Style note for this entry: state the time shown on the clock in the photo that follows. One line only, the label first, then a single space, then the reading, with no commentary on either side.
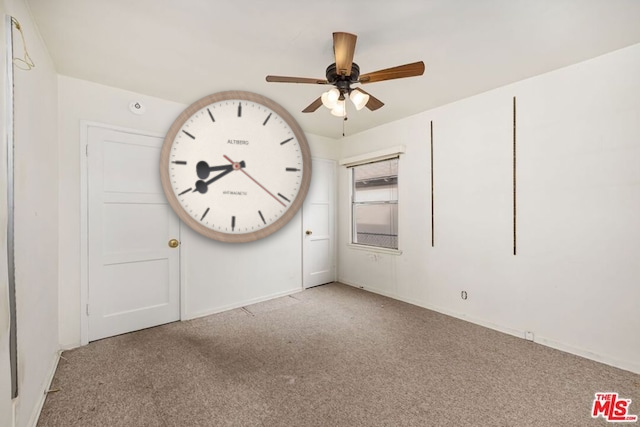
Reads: 8:39:21
